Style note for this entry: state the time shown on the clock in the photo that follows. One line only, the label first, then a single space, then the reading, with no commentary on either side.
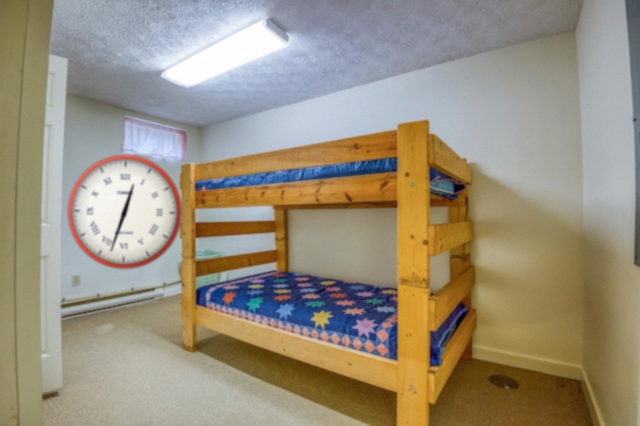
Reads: 12:33
